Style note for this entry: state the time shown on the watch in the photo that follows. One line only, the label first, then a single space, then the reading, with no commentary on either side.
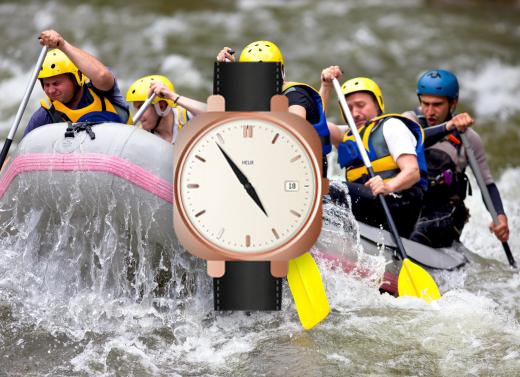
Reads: 4:54
